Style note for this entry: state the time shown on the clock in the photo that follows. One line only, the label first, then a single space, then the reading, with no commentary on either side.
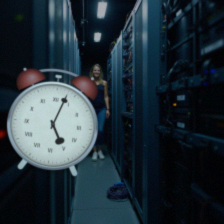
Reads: 5:03
